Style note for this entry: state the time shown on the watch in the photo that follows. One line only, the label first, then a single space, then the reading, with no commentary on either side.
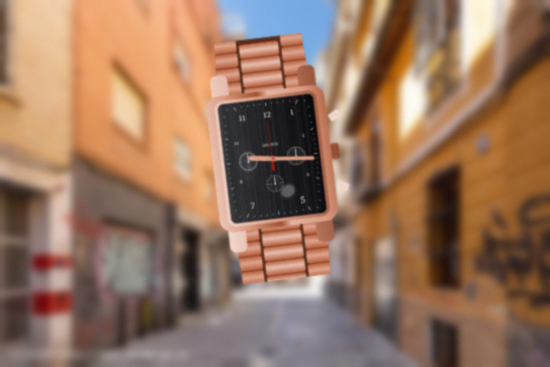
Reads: 9:16
